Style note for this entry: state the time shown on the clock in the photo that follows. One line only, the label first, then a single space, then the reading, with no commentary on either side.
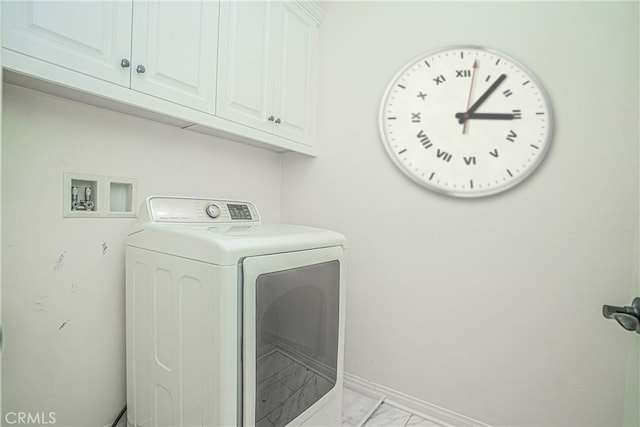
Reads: 3:07:02
